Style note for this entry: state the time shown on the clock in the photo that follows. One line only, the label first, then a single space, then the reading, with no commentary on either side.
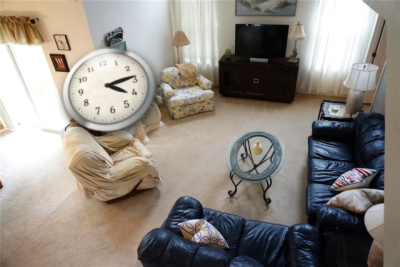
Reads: 4:14
